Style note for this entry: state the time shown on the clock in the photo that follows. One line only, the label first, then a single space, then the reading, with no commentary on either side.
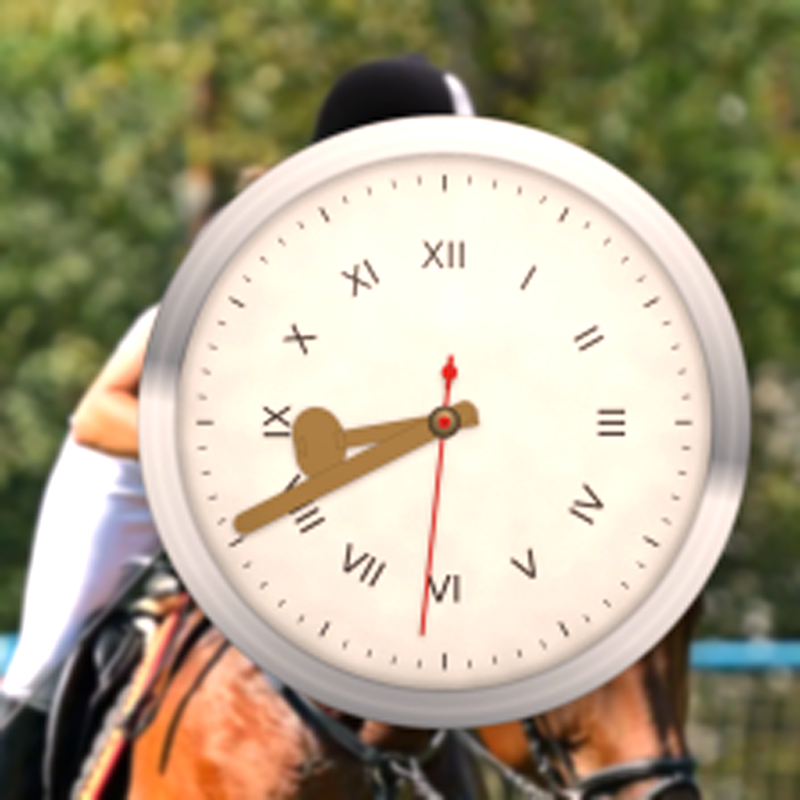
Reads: 8:40:31
